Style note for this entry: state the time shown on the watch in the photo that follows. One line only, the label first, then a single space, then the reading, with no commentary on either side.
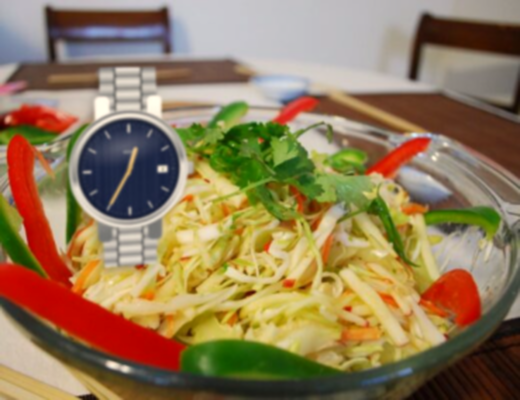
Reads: 12:35
